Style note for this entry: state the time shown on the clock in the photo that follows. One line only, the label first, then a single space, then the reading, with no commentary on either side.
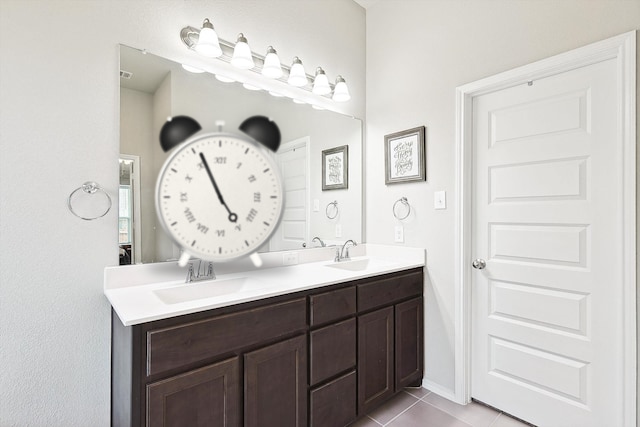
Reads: 4:56
